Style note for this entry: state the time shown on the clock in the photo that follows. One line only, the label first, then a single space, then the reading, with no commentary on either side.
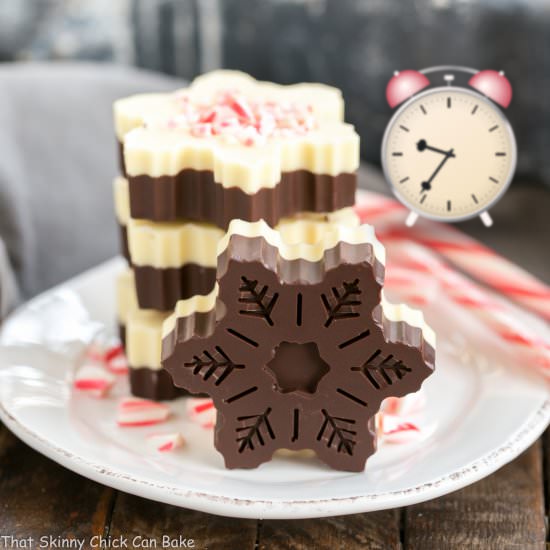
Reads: 9:36
